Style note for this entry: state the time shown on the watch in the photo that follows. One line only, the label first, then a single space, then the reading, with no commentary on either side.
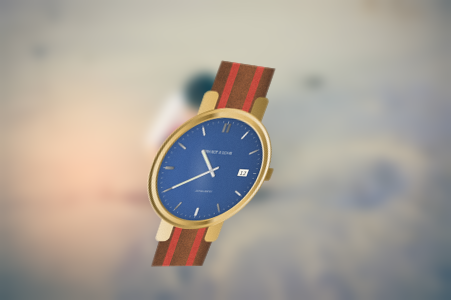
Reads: 10:40
